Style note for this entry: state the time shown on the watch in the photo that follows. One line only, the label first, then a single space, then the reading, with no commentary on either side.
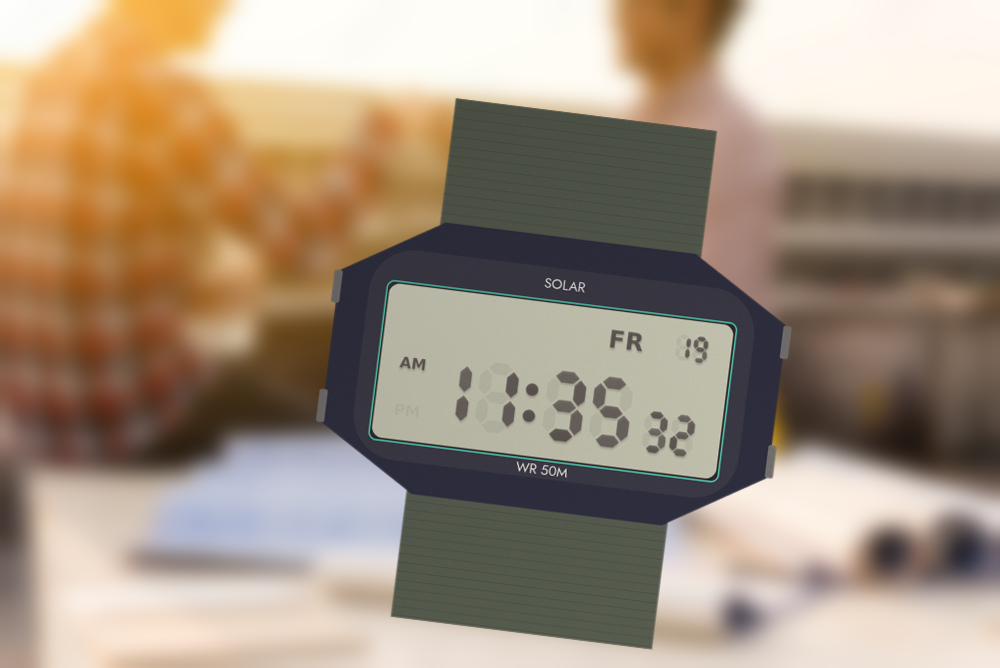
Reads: 11:35:32
